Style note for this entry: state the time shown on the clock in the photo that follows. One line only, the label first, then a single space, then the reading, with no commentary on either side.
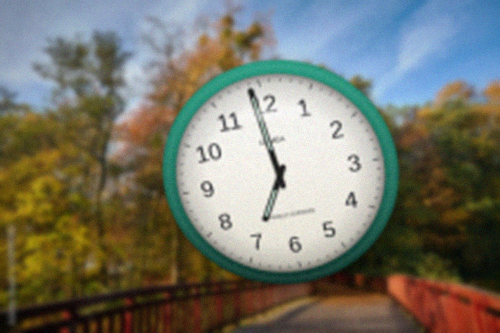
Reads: 6:59
